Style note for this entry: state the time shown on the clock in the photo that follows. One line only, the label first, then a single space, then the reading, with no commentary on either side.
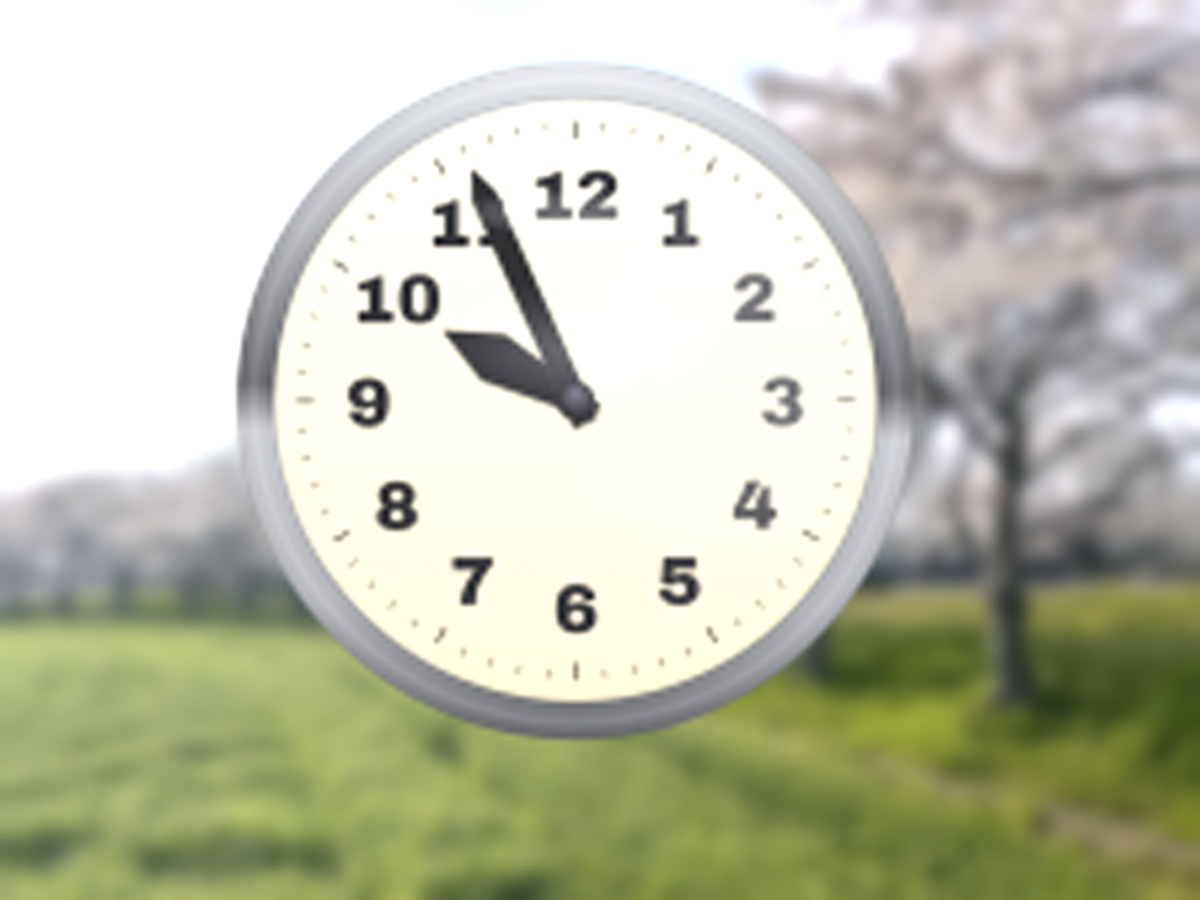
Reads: 9:56
